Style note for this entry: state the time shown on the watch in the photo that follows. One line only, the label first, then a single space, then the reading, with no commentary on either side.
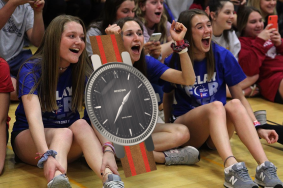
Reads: 1:37
